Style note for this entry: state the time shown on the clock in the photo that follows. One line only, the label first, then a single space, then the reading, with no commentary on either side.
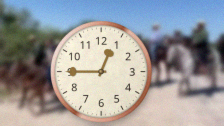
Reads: 12:45
